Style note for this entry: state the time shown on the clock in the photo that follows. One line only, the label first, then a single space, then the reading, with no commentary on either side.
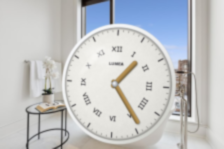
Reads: 1:24
